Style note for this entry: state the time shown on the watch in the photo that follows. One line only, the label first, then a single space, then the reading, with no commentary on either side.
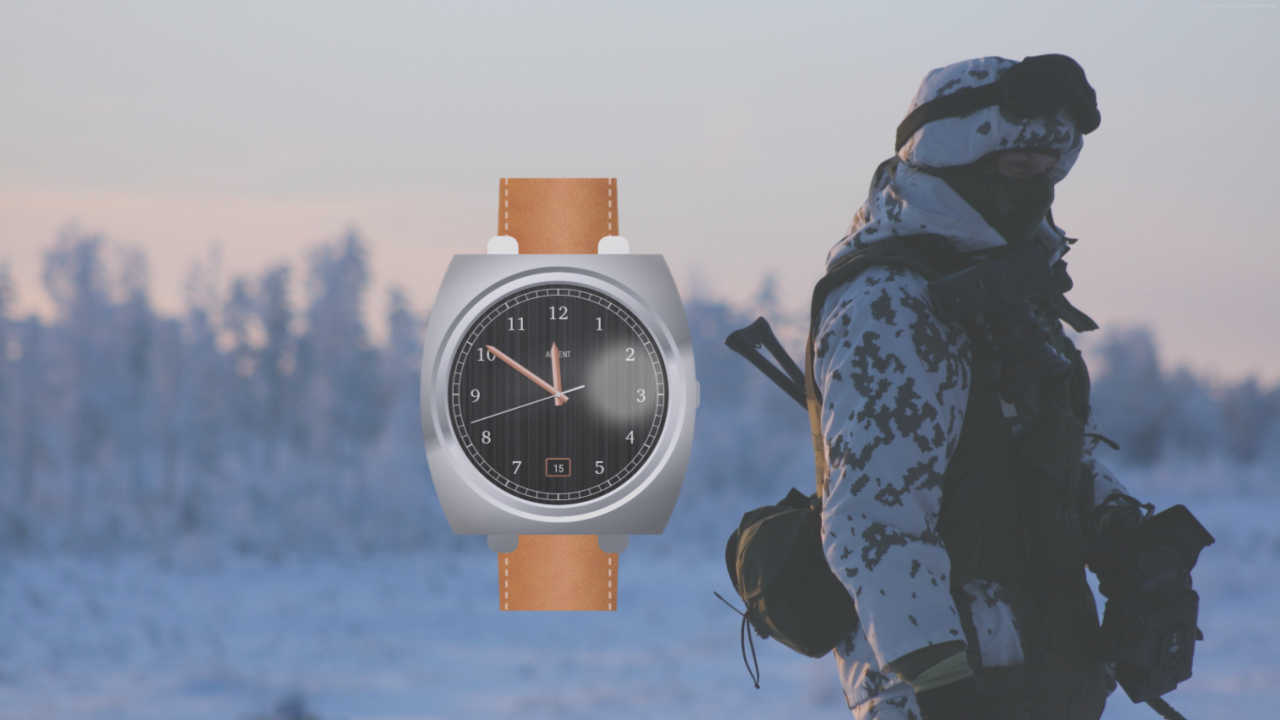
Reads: 11:50:42
